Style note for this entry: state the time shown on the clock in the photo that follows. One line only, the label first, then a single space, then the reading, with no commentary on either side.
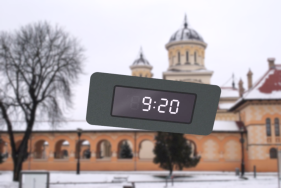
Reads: 9:20
